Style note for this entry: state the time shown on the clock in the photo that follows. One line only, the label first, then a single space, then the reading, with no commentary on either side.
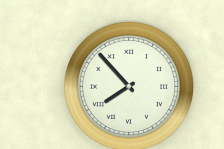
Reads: 7:53
